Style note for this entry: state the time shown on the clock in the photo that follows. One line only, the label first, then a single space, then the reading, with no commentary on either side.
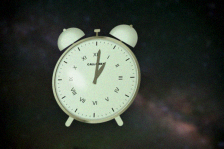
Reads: 1:01
